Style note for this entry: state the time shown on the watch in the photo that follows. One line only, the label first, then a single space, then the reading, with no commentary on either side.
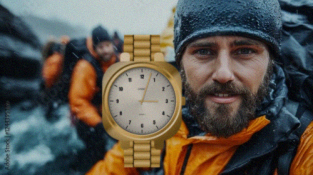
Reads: 3:03
